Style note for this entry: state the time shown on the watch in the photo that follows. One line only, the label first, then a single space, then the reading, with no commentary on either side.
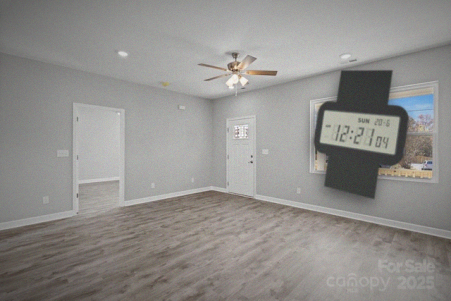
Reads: 12:21:04
